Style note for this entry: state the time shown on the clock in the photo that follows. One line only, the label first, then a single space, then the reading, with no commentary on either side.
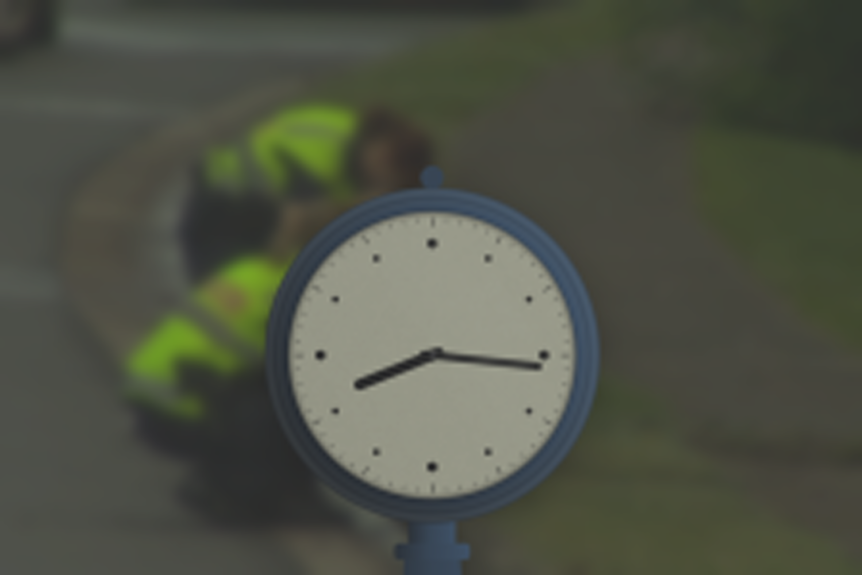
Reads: 8:16
